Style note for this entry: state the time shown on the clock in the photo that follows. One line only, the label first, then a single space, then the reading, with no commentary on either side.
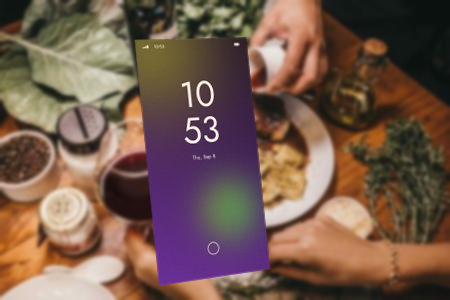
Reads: 10:53
